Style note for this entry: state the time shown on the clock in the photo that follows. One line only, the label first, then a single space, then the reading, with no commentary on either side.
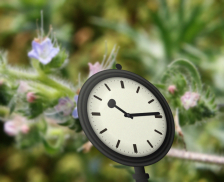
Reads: 10:14
